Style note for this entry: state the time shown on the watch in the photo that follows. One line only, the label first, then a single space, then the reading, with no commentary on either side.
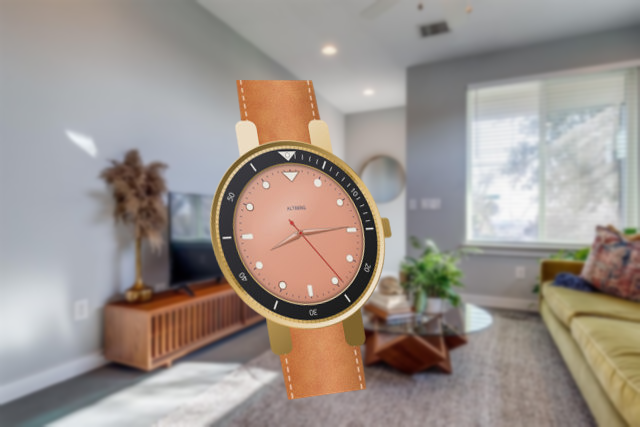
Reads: 8:14:24
